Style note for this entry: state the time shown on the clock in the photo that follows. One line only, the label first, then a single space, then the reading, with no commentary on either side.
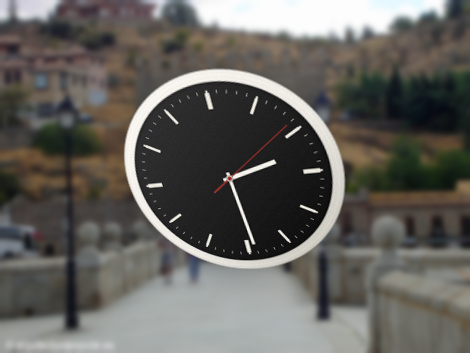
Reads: 2:29:09
